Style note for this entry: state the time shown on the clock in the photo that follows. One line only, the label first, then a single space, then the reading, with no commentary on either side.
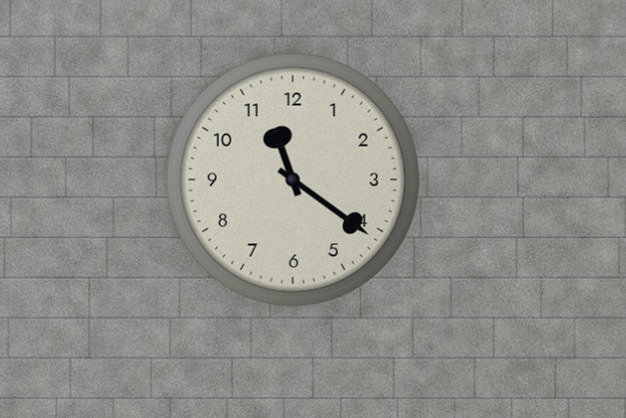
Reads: 11:21
